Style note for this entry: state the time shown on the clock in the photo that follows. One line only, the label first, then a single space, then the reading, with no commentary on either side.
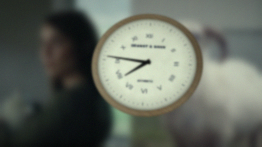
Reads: 7:46
